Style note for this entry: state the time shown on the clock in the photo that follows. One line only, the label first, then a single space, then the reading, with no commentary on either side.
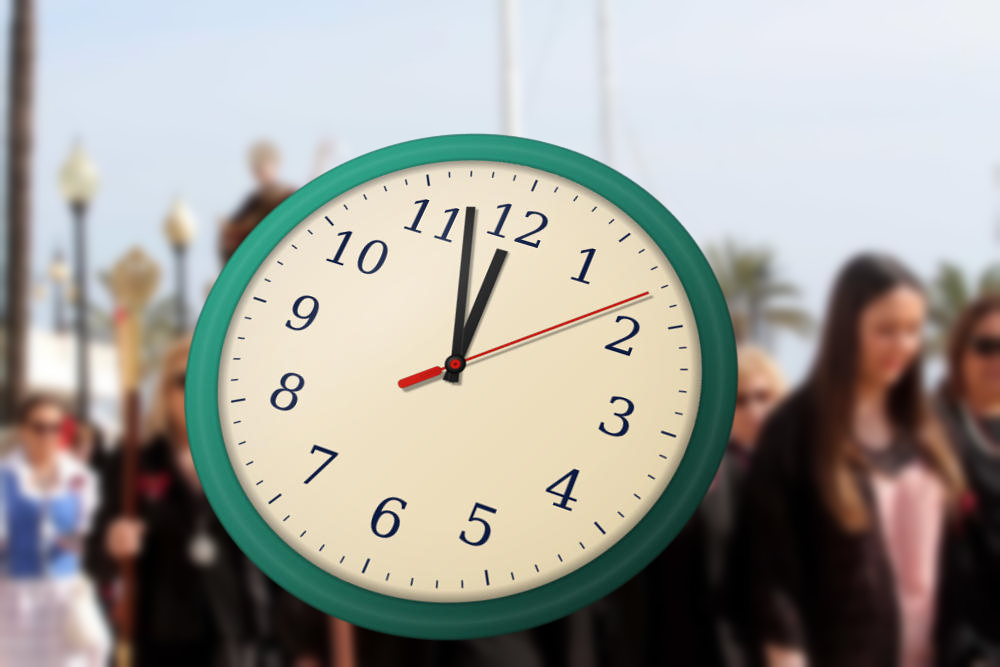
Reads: 11:57:08
